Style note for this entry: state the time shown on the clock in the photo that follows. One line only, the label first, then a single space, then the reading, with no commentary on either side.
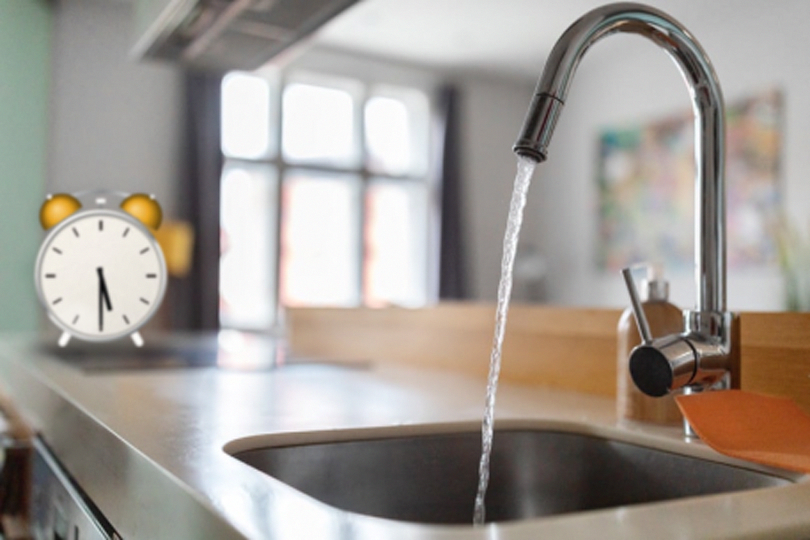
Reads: 5:30
